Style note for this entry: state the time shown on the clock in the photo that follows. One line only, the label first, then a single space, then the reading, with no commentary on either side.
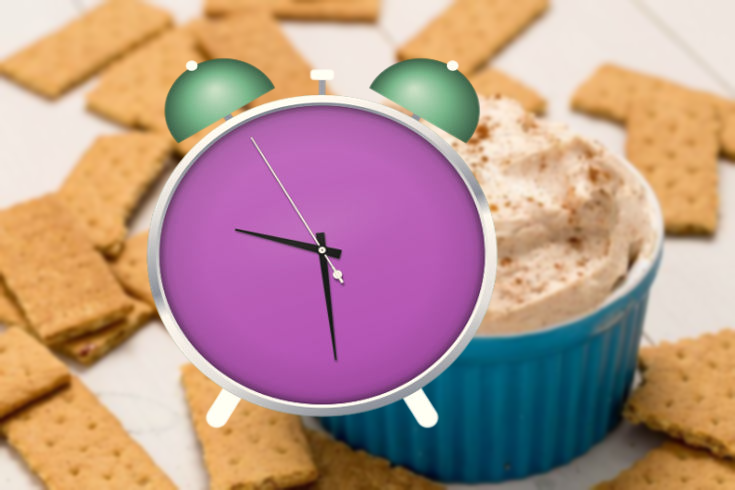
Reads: 9:28:55
